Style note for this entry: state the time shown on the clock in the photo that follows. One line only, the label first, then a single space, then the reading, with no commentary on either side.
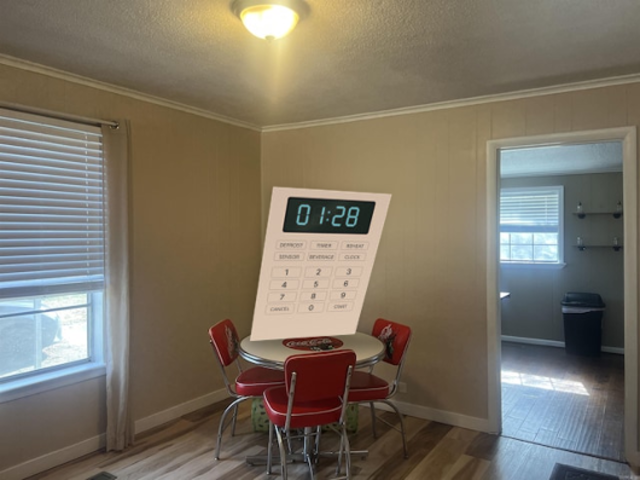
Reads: 1:28
